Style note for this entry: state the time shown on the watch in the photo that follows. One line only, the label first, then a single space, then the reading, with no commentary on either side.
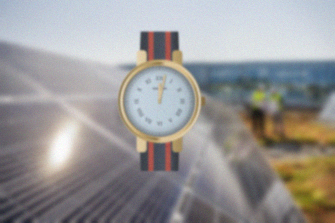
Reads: 12:02
